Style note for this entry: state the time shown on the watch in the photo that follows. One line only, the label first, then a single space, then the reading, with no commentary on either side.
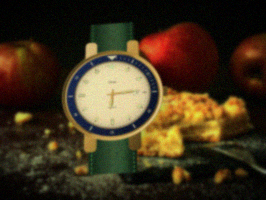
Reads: 6:14
